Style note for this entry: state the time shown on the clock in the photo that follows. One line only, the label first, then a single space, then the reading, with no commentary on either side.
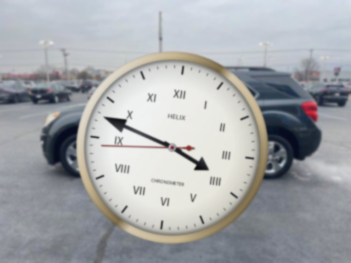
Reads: 3:47:44
